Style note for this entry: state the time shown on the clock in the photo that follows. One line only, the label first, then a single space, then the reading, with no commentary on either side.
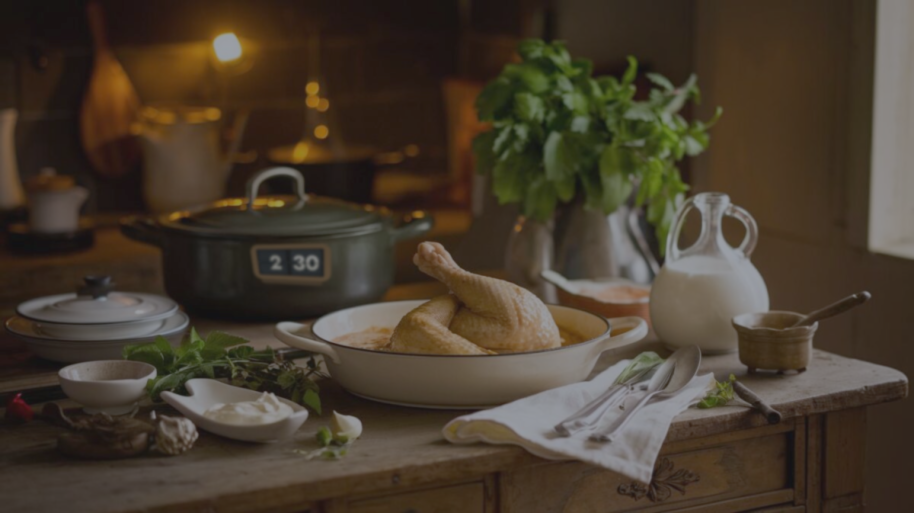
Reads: 2:30
